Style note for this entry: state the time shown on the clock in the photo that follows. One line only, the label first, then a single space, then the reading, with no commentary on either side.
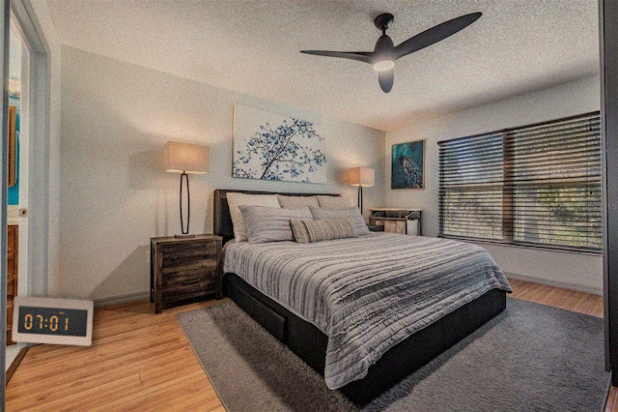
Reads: 7:01
